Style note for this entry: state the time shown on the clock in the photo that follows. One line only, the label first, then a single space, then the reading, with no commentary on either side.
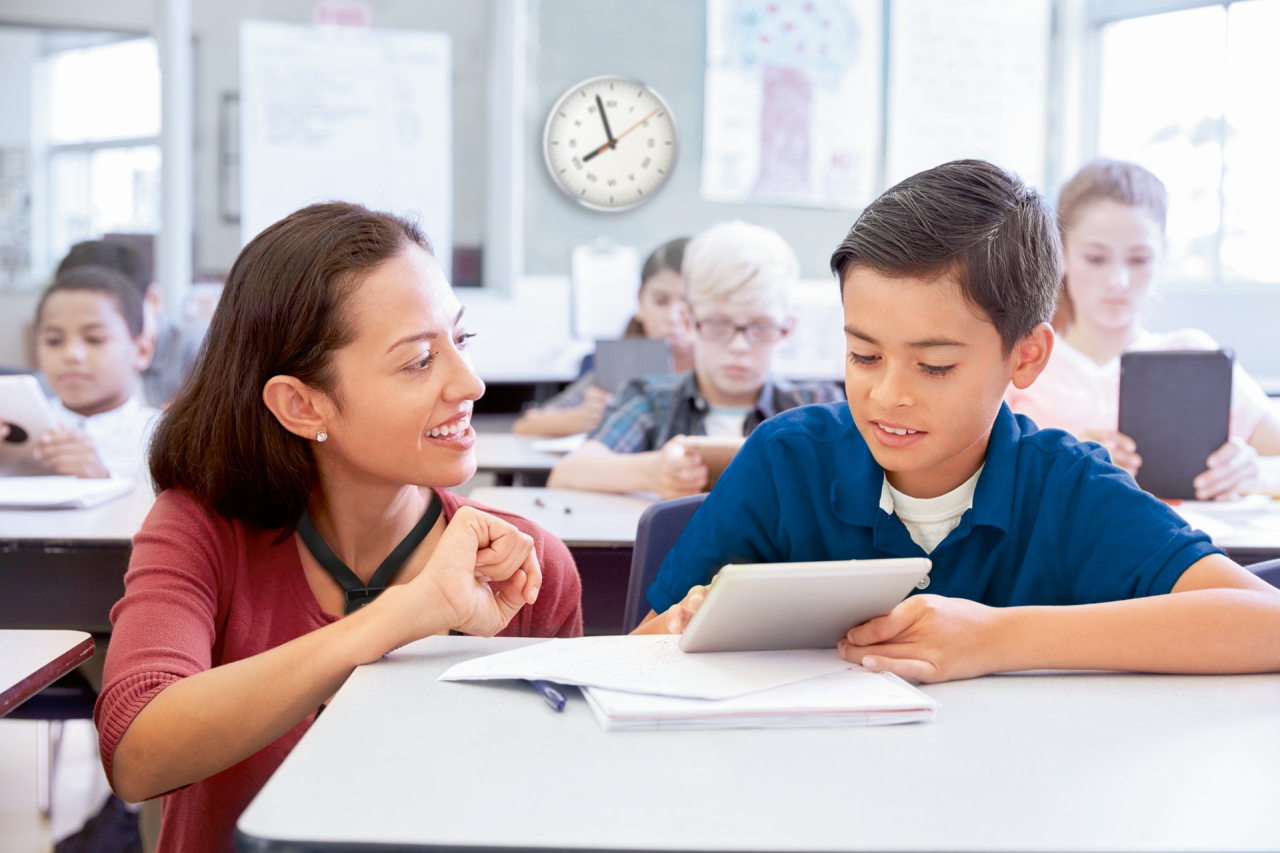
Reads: 7:57:09
